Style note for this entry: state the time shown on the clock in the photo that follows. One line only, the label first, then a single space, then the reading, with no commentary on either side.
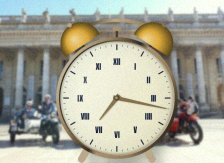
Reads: 7:17
